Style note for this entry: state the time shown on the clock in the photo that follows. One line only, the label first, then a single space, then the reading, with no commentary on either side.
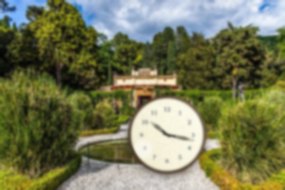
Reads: 10:17
